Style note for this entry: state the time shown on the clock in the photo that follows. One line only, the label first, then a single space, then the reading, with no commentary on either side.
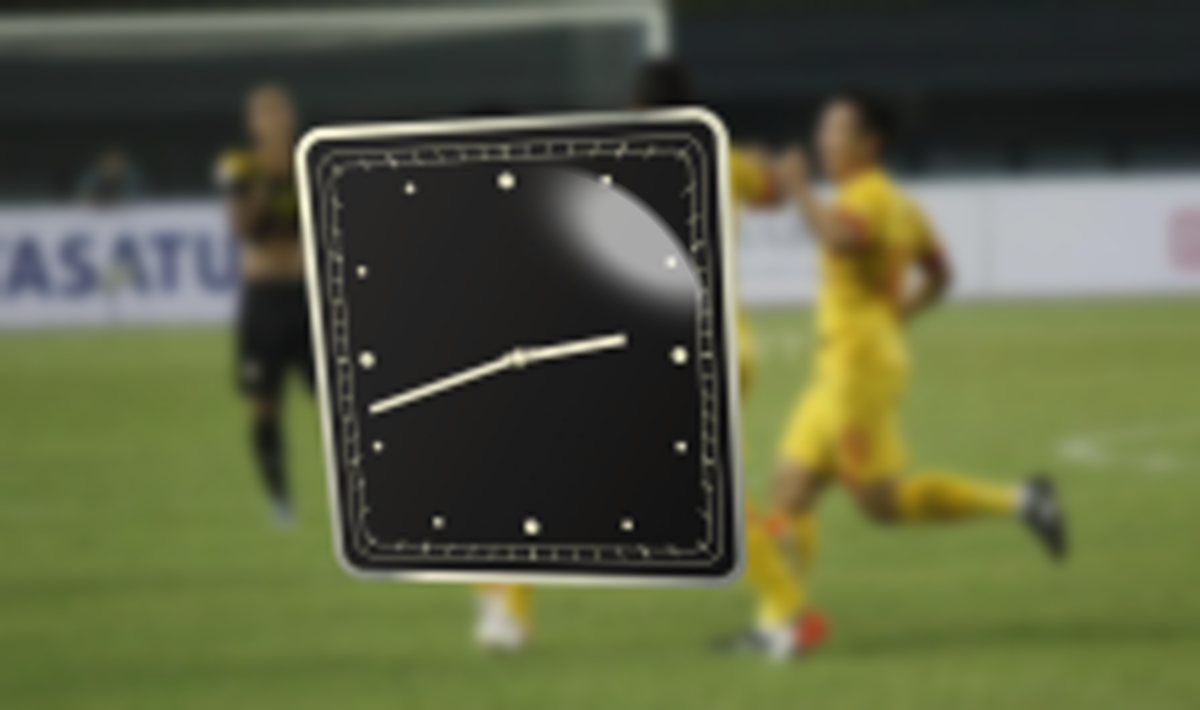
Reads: 2:42
